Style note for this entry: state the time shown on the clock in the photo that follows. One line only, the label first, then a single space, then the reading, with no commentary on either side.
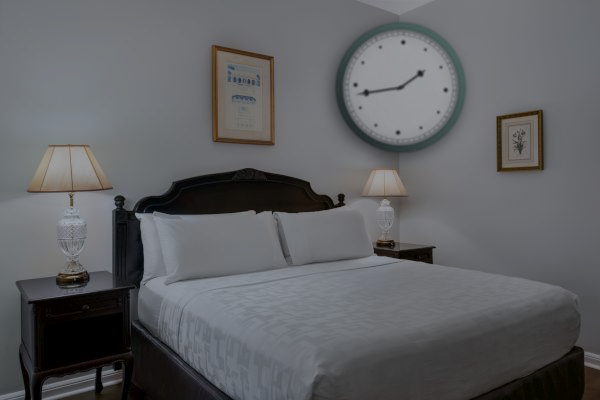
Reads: 1:43
